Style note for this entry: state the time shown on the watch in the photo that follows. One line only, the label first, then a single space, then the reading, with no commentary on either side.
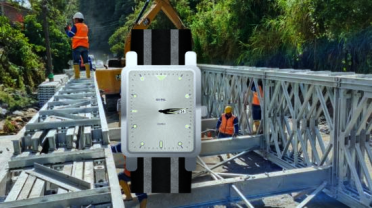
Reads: 3:14
